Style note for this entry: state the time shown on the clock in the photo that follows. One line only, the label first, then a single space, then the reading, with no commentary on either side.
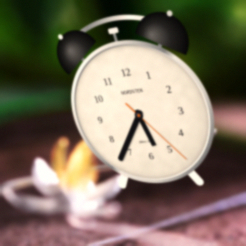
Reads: 5:36:24
